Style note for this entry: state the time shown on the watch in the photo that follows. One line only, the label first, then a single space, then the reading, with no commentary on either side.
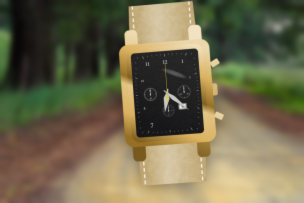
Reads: 6:22
